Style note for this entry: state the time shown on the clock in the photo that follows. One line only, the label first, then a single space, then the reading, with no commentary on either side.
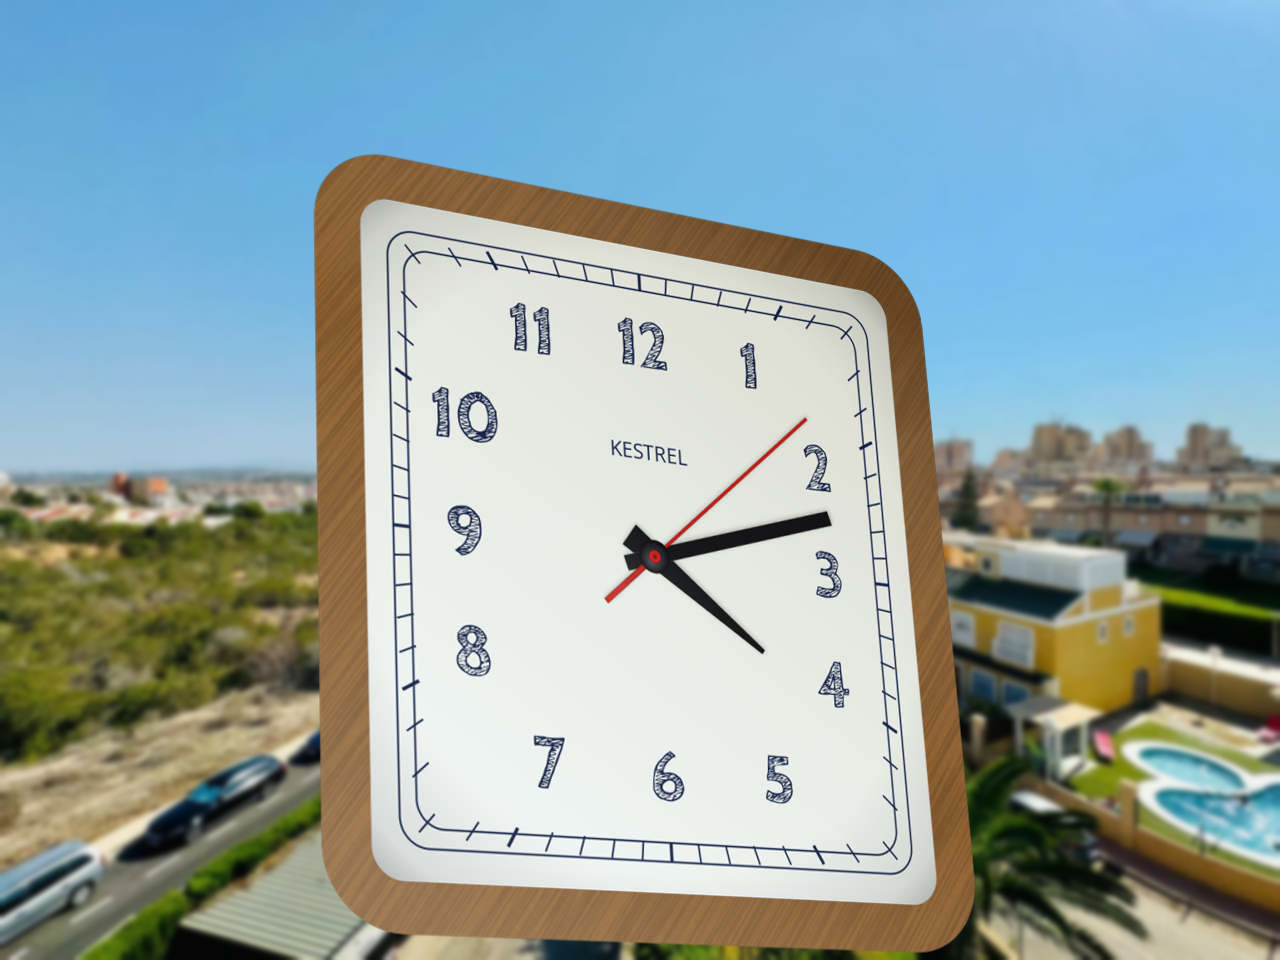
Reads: 4:12:08
